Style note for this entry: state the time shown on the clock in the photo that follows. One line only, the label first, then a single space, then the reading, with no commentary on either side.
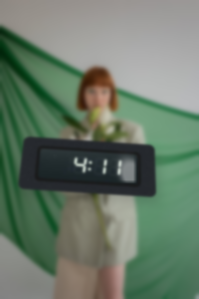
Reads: 4:11
